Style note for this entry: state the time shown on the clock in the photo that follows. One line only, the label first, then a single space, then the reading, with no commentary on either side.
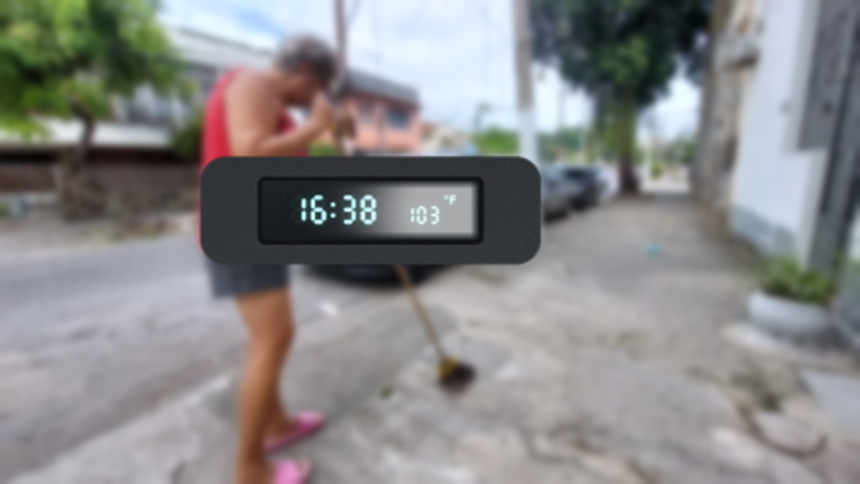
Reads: 16:38
